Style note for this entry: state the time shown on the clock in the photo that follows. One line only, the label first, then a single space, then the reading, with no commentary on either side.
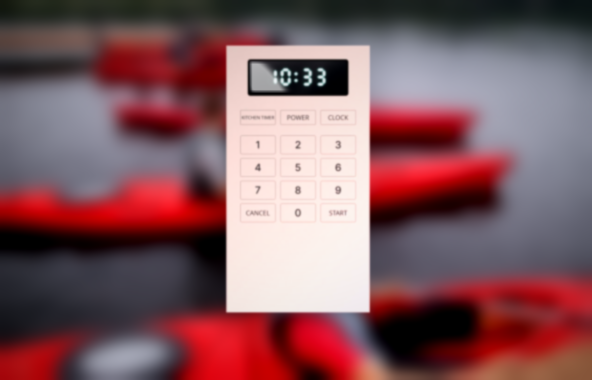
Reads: 10:33
